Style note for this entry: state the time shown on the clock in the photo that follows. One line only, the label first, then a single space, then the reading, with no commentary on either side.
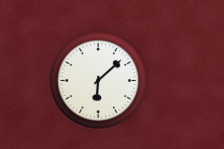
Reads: 6:08
